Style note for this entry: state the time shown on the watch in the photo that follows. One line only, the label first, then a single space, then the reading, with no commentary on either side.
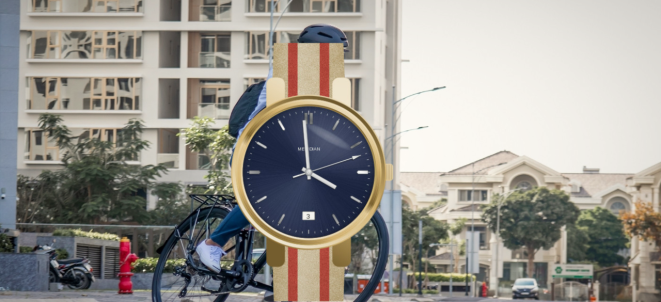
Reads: 3:59:12
